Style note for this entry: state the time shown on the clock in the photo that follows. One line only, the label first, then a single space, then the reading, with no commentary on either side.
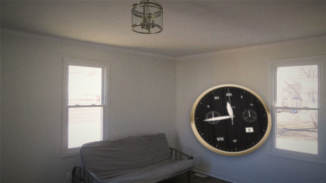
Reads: 11:44
